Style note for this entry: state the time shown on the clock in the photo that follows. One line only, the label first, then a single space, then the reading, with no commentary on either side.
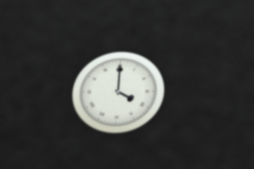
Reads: 4:00
